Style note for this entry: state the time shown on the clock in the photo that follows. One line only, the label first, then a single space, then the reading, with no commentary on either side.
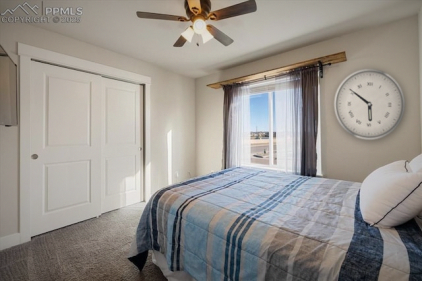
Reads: 5:51
